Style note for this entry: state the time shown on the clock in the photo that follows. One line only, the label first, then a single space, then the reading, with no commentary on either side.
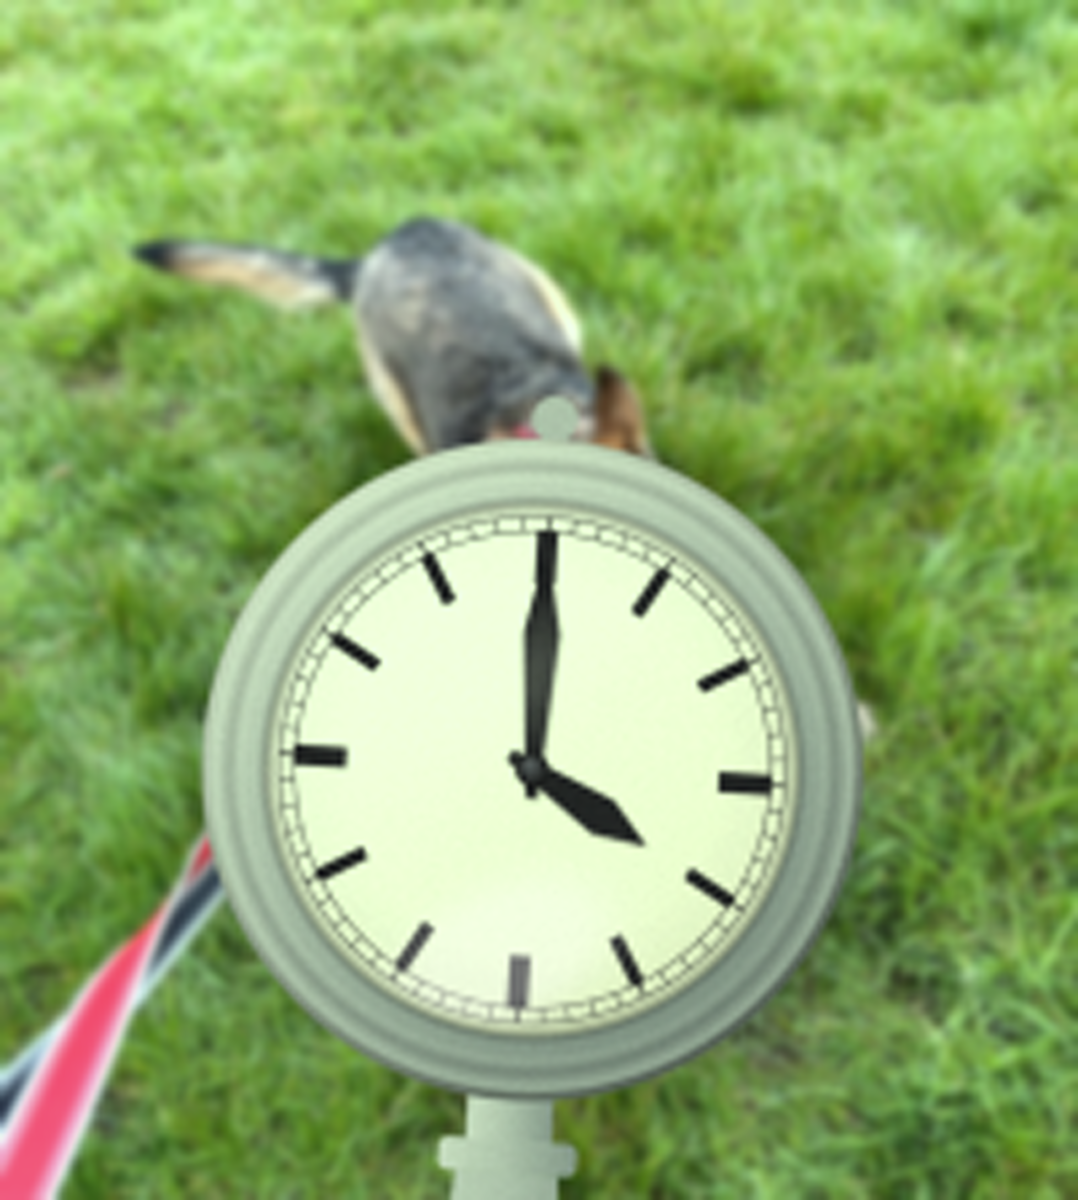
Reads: 4:00
